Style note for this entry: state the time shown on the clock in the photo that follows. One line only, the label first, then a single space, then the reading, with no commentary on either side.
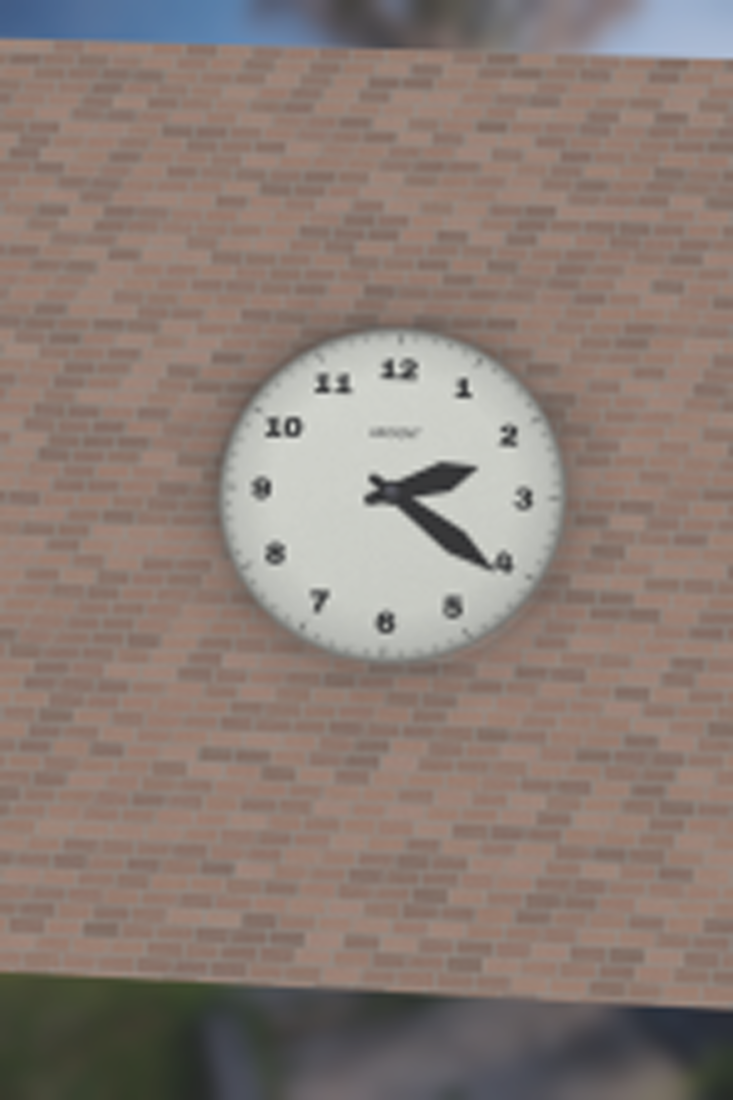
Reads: 2:21
